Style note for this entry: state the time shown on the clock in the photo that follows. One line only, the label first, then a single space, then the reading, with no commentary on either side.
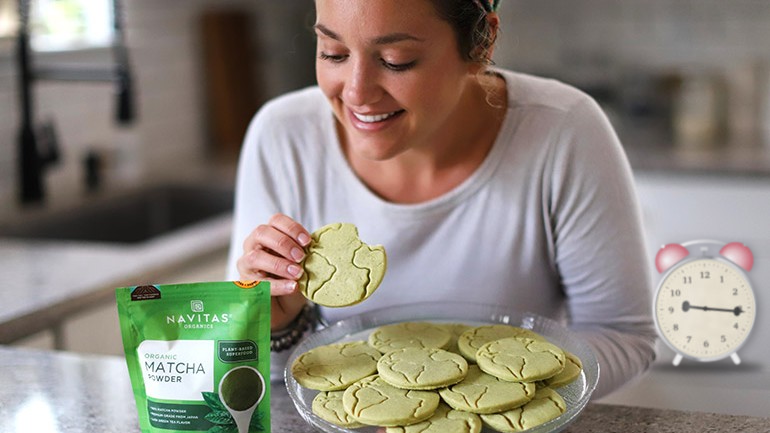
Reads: 9:16
